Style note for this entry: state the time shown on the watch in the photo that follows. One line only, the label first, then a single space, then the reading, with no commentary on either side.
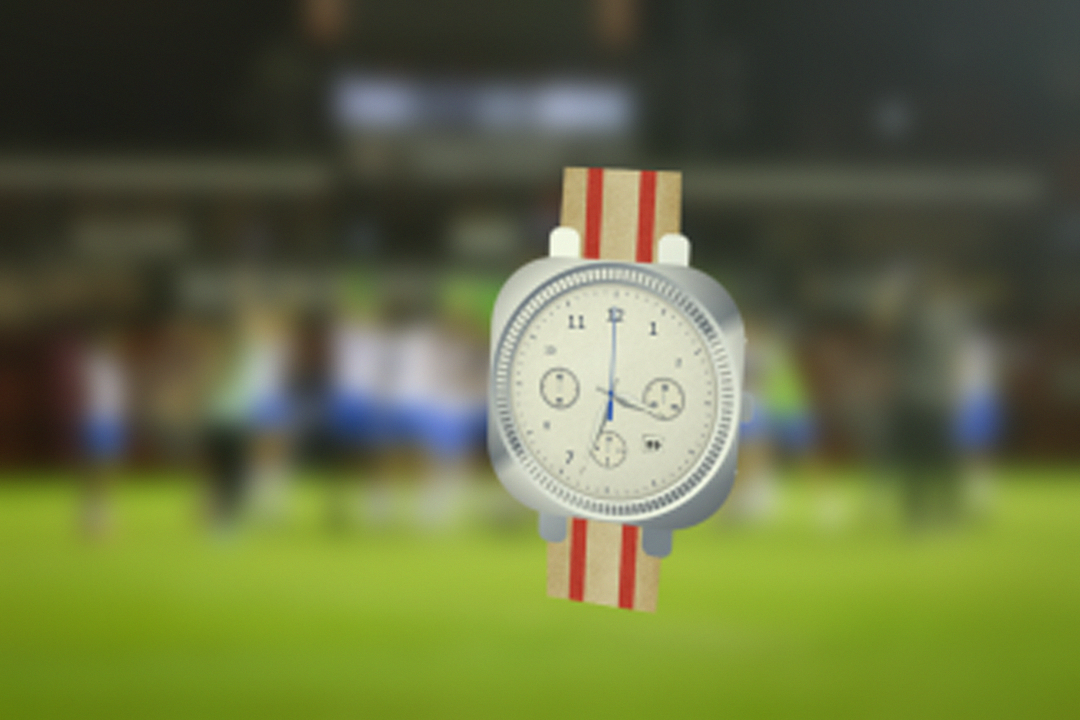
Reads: 3:33
